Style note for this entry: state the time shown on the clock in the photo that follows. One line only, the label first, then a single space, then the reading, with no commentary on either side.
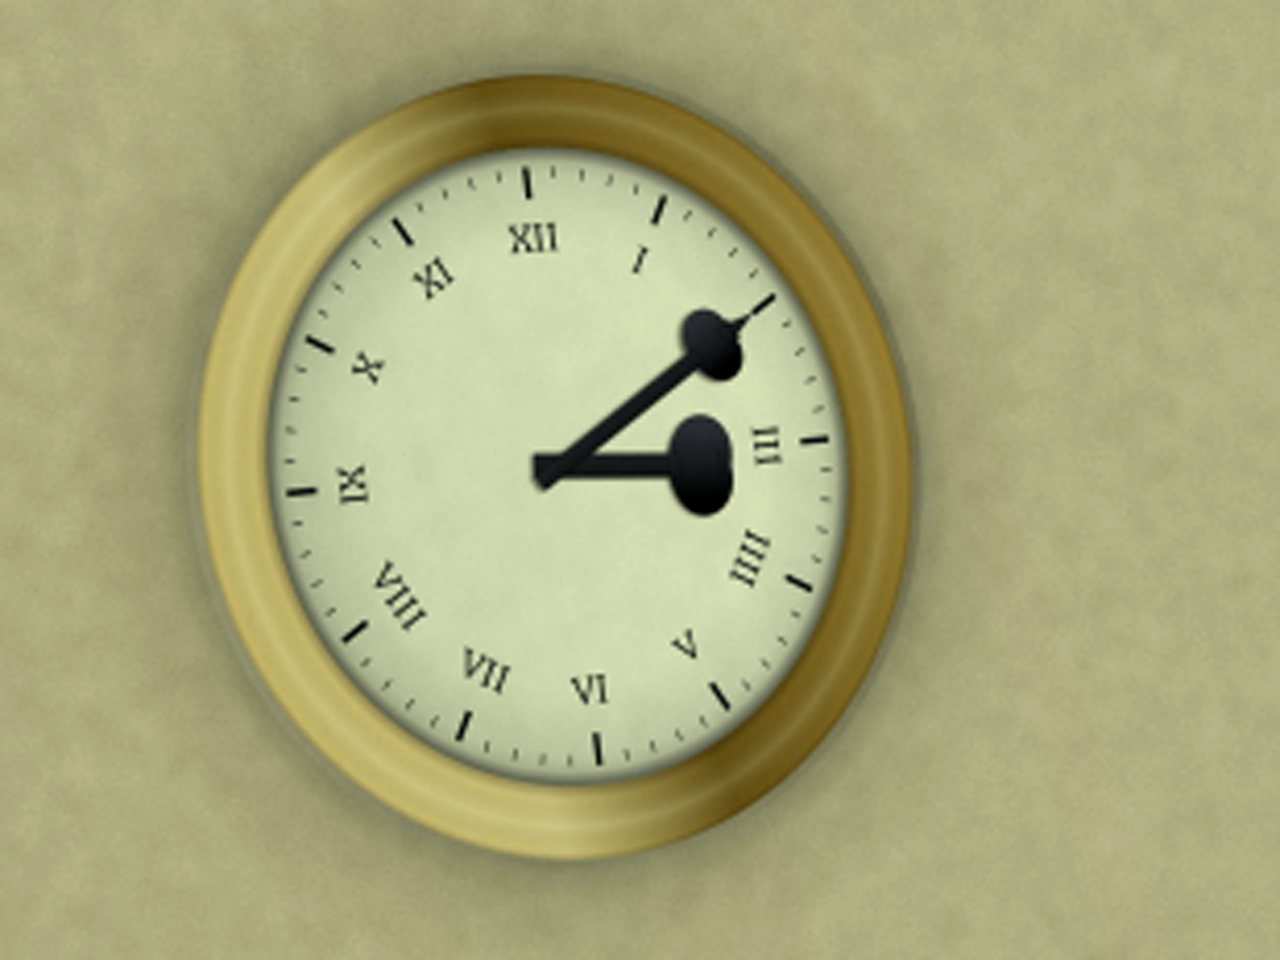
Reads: 3:10
